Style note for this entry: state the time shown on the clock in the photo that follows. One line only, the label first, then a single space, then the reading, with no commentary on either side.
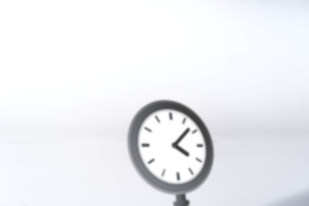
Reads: 4:08
